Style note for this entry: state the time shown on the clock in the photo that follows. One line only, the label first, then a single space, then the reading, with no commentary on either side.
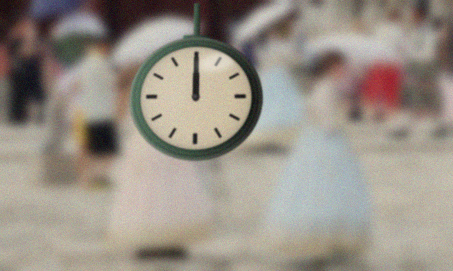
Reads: 12:00
